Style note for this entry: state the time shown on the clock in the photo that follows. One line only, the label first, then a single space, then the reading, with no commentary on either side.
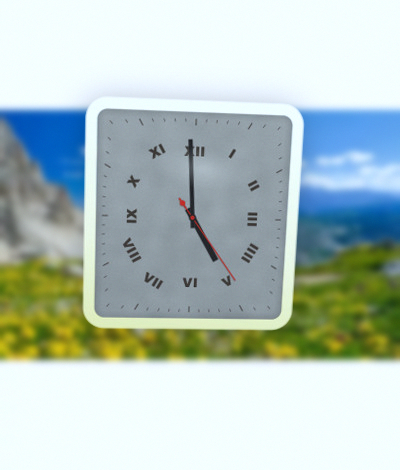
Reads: 4:59:24
